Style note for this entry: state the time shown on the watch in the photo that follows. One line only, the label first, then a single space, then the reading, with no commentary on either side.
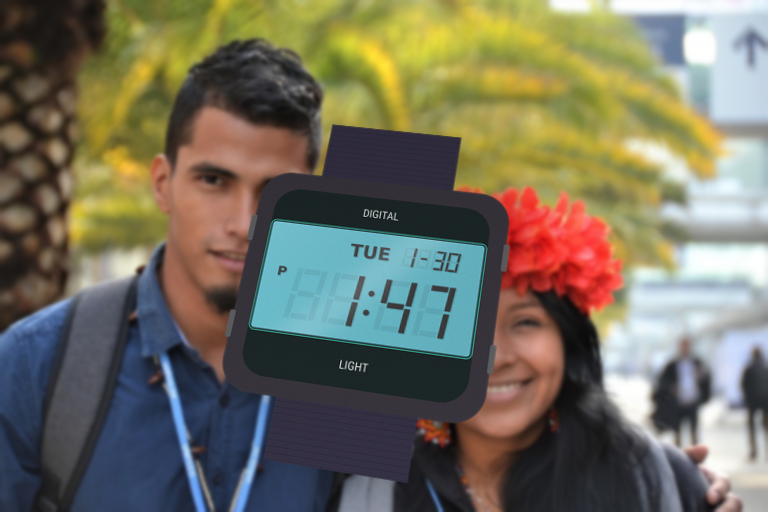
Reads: 1:47
